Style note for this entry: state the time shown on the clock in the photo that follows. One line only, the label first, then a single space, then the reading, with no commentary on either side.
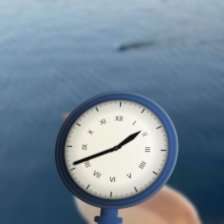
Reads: 1:41
